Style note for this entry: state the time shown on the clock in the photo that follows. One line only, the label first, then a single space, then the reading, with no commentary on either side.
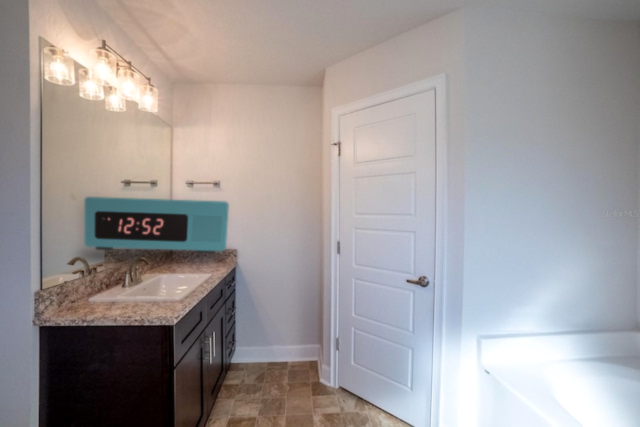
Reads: 12:52
